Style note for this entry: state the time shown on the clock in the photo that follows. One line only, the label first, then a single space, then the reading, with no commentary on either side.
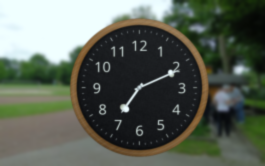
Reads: 7:11
